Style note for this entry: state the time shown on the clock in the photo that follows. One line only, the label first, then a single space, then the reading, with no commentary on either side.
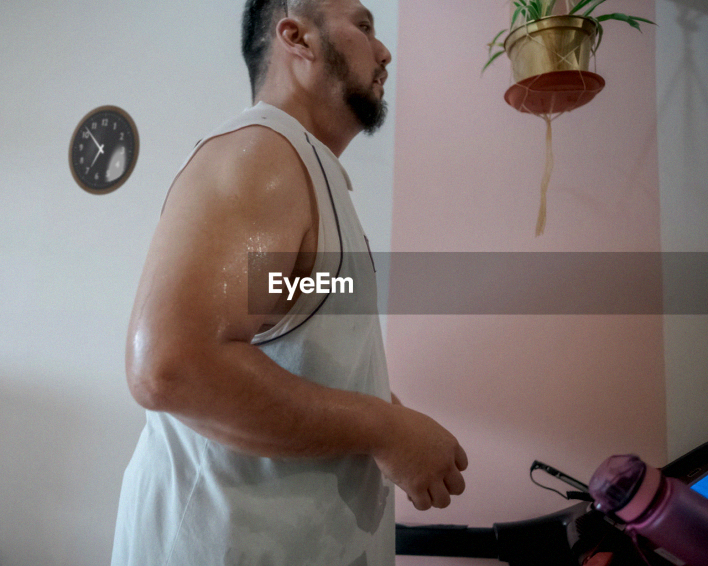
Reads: 6:52
